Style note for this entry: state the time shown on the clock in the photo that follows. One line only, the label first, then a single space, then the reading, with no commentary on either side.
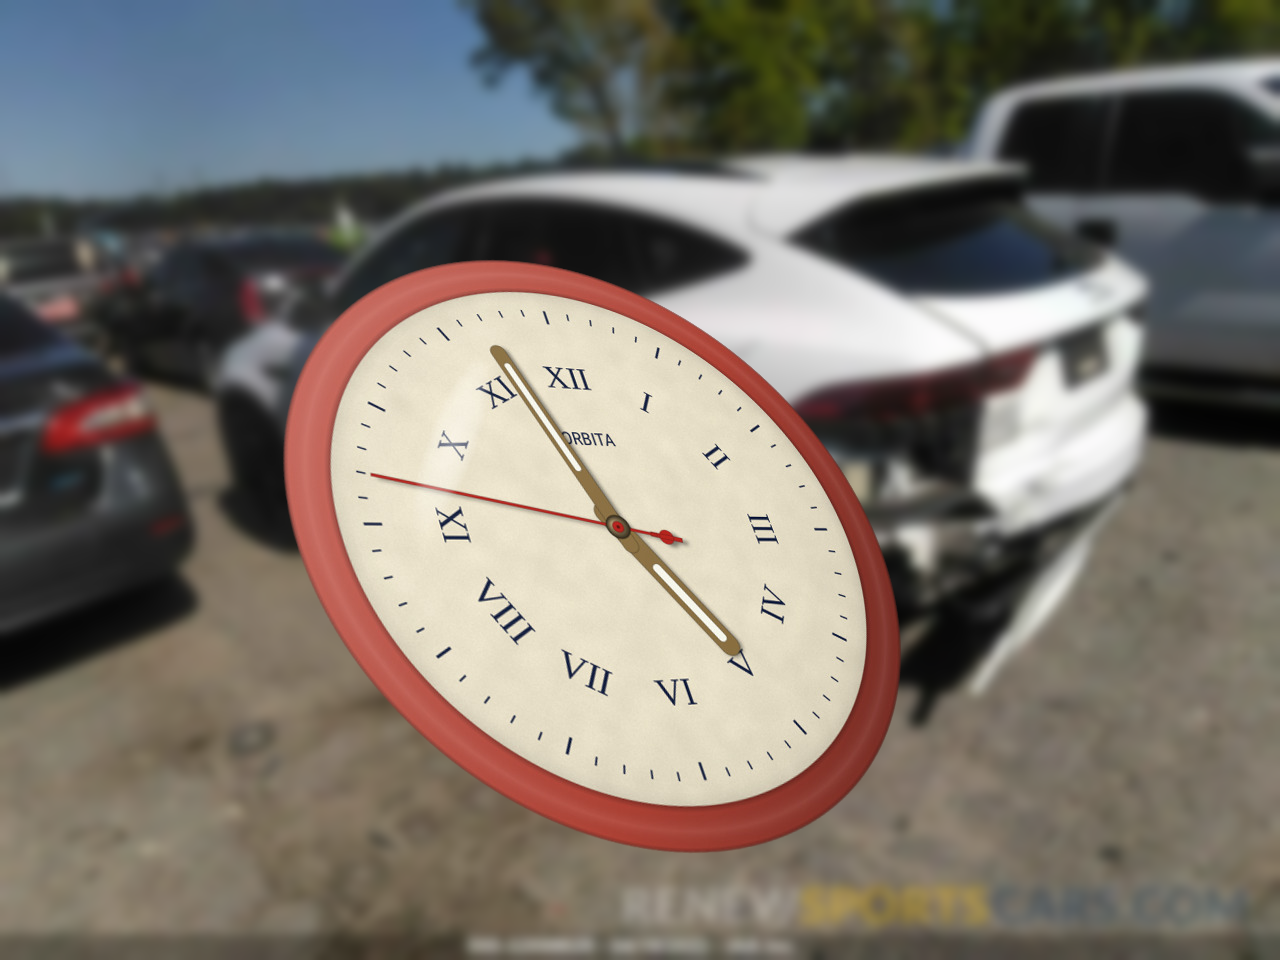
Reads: 4:56:47
